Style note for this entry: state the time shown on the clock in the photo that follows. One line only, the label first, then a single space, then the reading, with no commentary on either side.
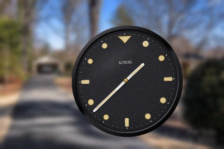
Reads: 1:38
